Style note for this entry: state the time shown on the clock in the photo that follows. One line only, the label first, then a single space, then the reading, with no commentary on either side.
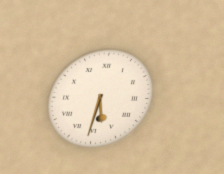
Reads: 5:31
